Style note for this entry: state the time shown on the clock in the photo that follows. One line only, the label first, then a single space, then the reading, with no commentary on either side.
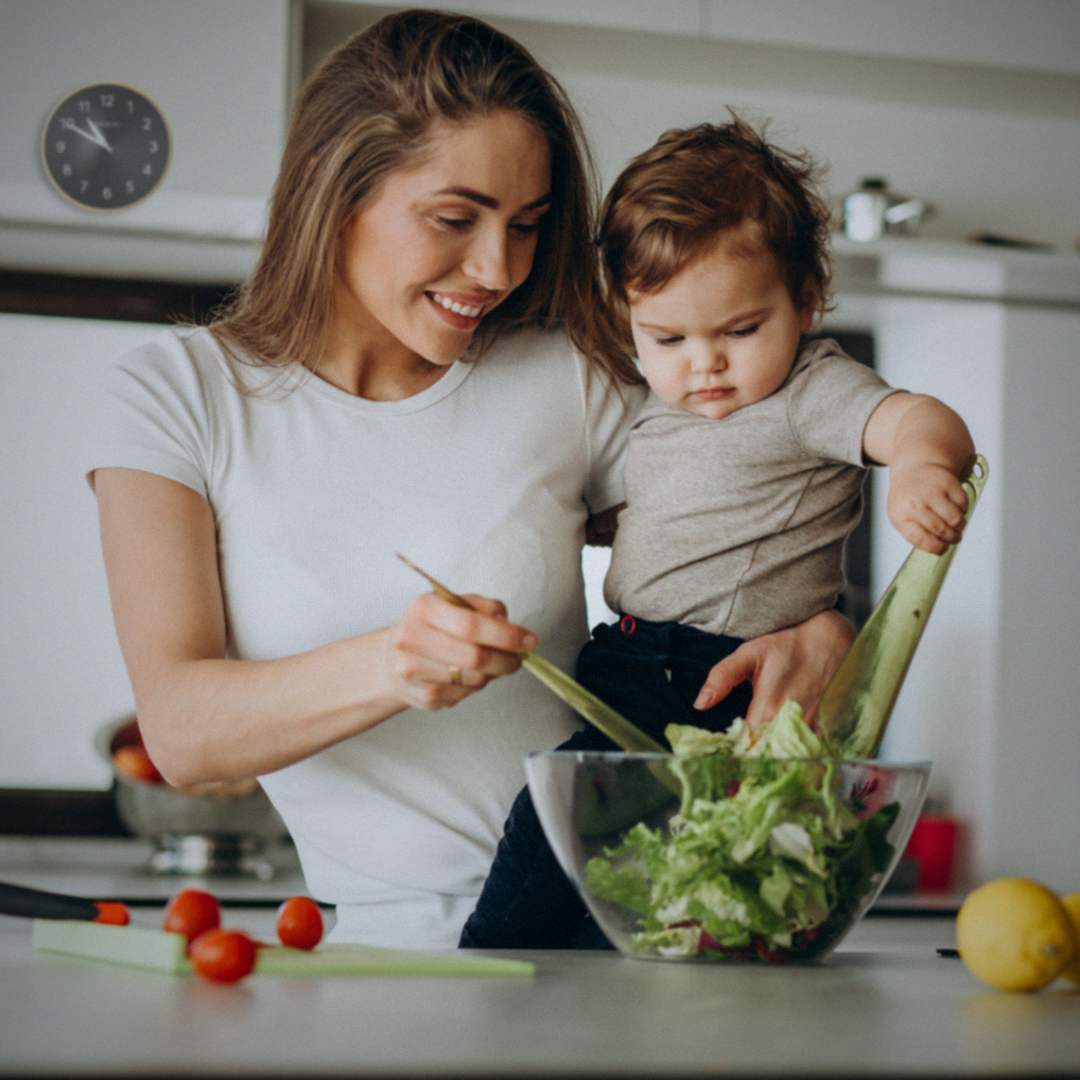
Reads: 10:50
